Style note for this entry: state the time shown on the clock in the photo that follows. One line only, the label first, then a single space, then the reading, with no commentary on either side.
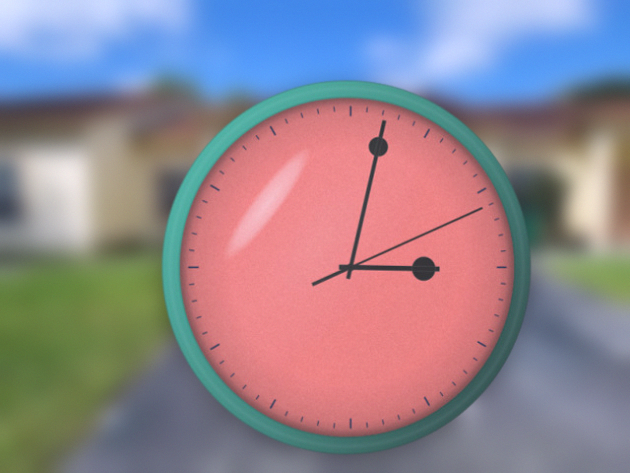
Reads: 3:02:11
